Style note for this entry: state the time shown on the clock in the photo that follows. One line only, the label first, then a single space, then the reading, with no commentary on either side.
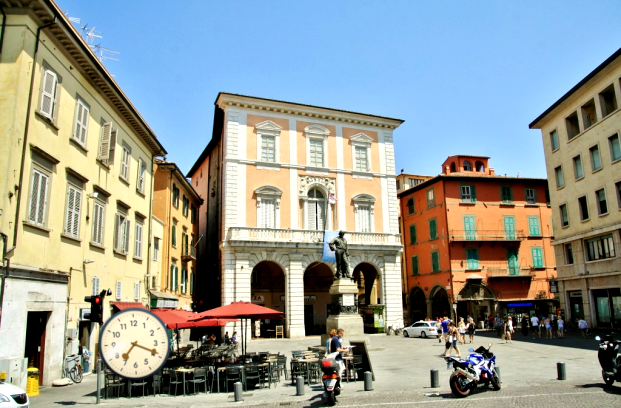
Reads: 7:19
